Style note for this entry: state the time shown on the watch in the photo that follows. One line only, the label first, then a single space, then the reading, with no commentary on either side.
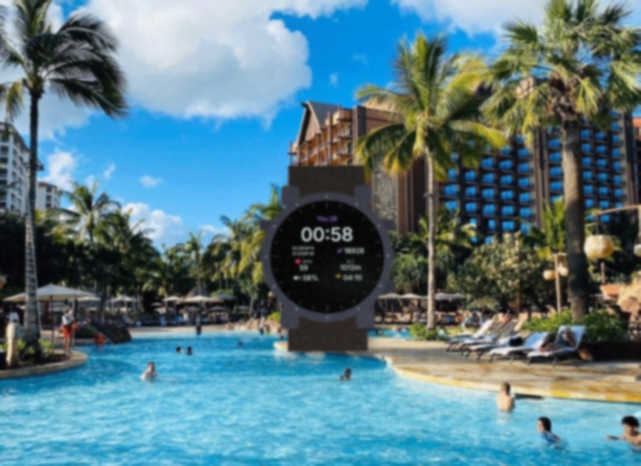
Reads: 0:58
